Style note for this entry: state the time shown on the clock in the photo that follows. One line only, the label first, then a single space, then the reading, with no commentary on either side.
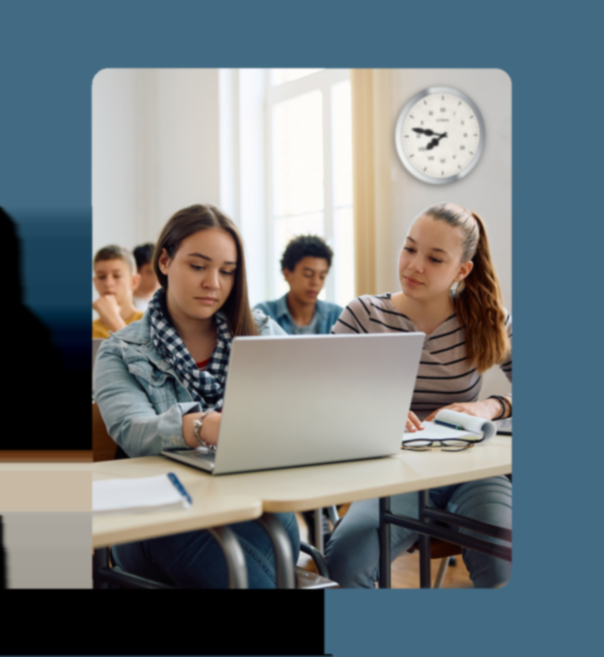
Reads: 7:47
